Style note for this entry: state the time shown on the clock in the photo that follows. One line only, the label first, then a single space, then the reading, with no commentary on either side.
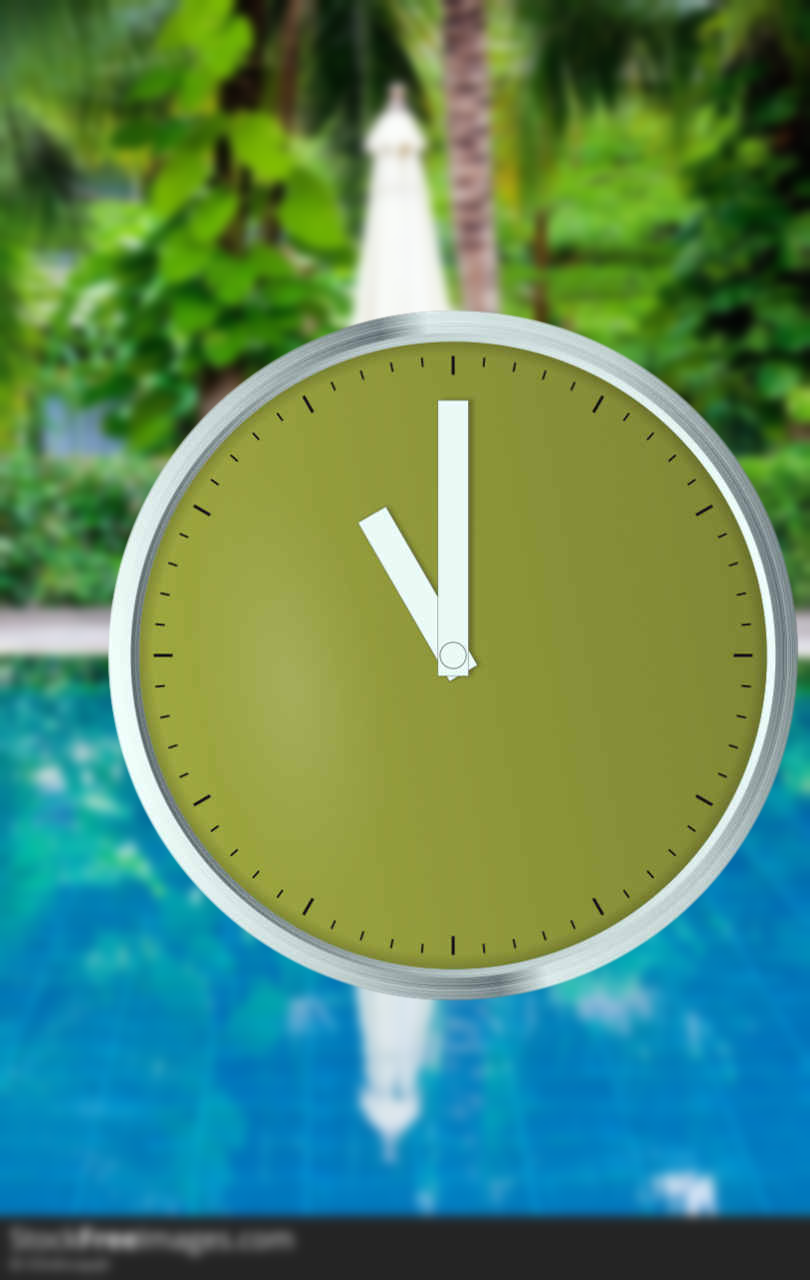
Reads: 11:00
